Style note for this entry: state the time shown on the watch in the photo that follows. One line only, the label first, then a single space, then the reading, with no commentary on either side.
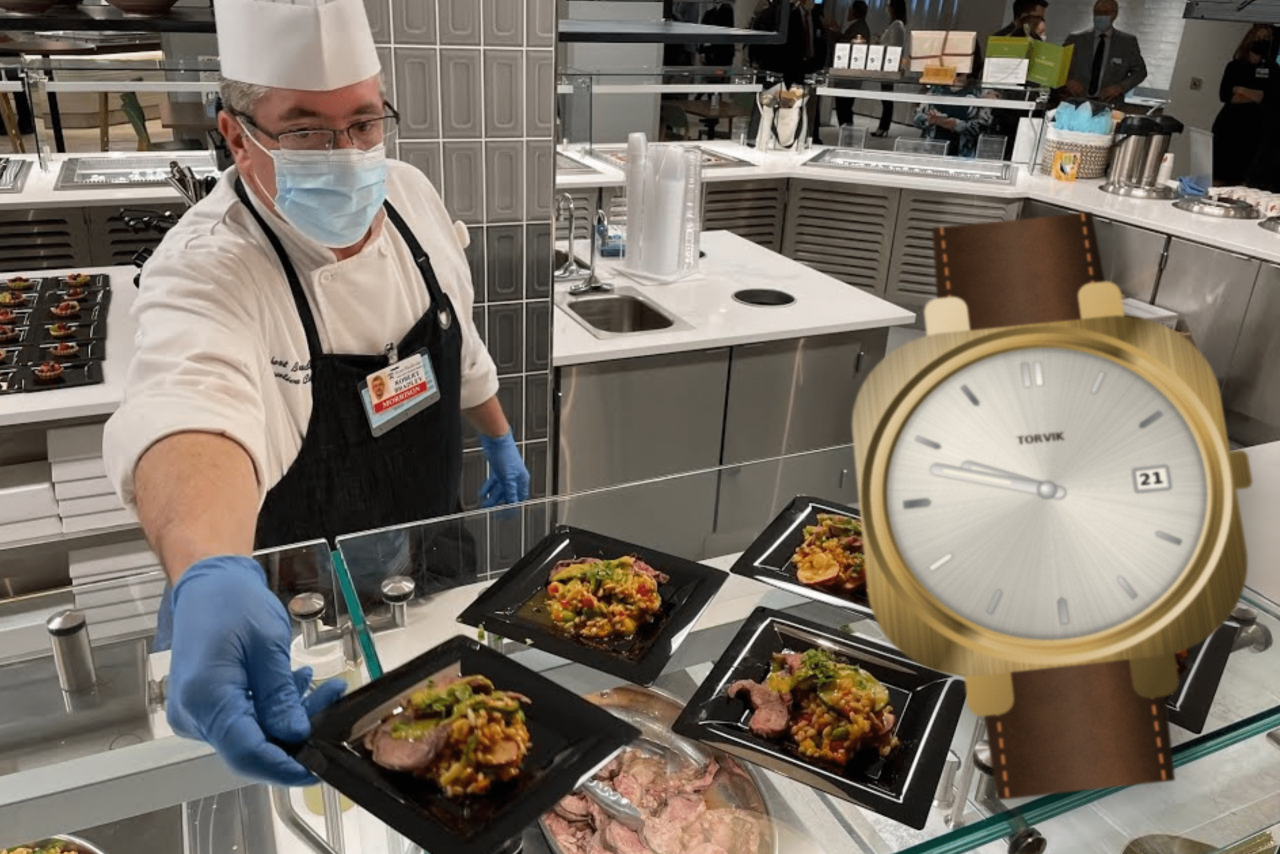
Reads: 9:48
